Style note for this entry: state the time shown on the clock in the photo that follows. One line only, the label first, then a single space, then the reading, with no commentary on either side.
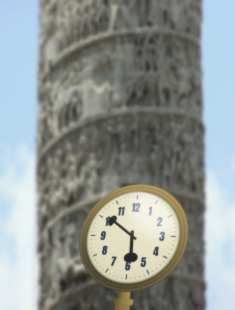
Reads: 5:51
